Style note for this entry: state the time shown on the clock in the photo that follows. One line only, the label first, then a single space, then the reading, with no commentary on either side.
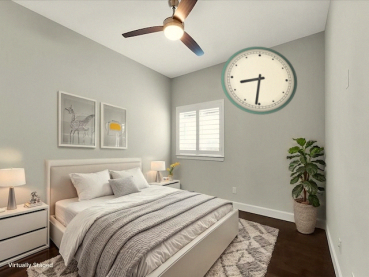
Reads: 8:31
